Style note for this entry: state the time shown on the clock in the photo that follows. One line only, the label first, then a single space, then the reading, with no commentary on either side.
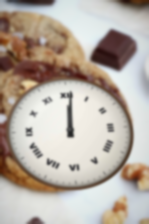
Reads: 12:01
